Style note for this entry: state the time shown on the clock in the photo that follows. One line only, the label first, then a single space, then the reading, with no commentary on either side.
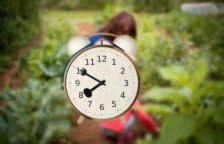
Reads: 7:50
